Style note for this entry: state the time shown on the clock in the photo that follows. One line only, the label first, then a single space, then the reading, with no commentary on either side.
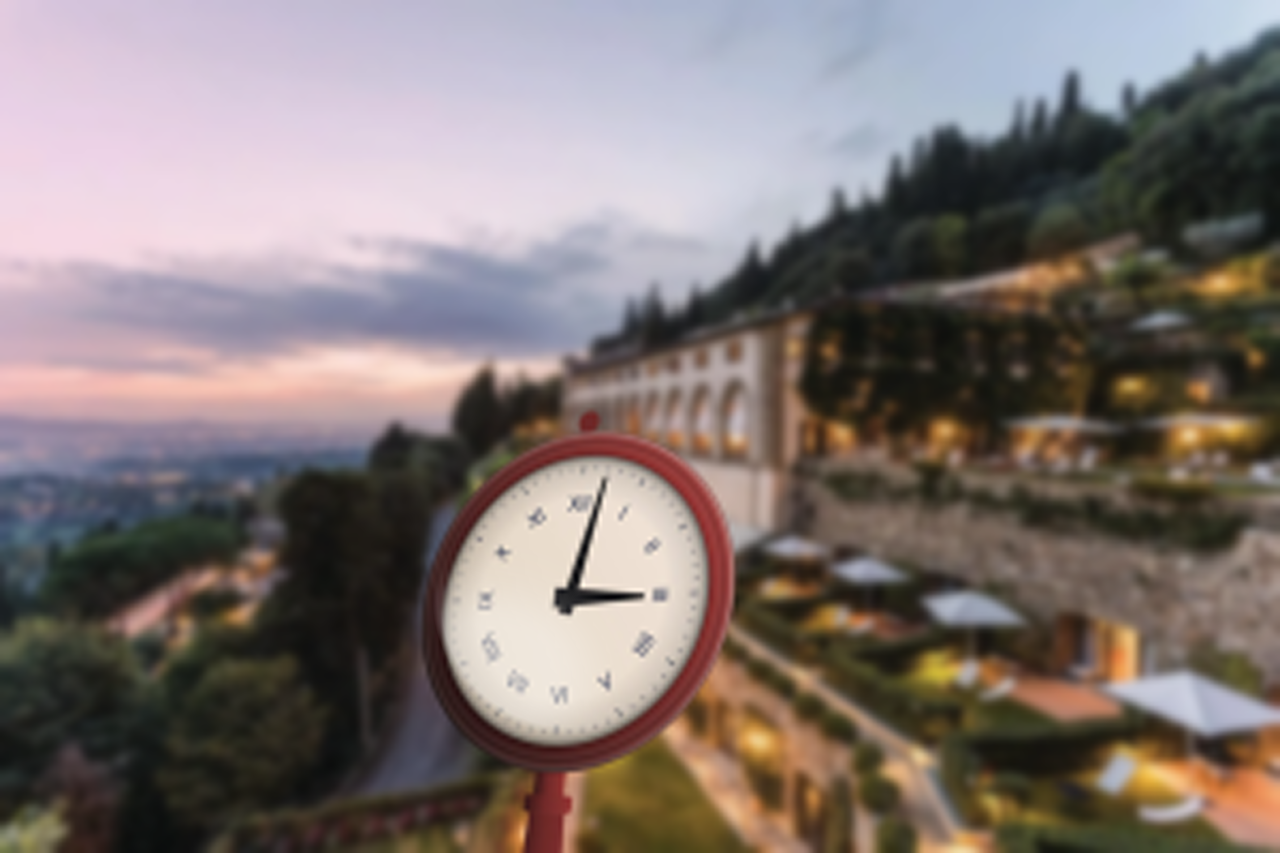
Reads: 3:02
